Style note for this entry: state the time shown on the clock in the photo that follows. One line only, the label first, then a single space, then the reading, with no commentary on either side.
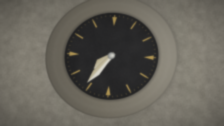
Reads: 7:36
